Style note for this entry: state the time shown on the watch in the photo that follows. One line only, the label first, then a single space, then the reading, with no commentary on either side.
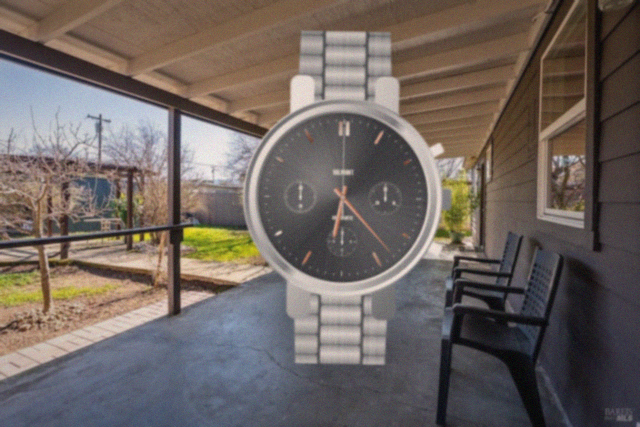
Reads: 6:23
